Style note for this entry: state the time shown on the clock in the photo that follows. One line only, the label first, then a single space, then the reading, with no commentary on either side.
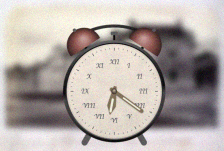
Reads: 6:21
